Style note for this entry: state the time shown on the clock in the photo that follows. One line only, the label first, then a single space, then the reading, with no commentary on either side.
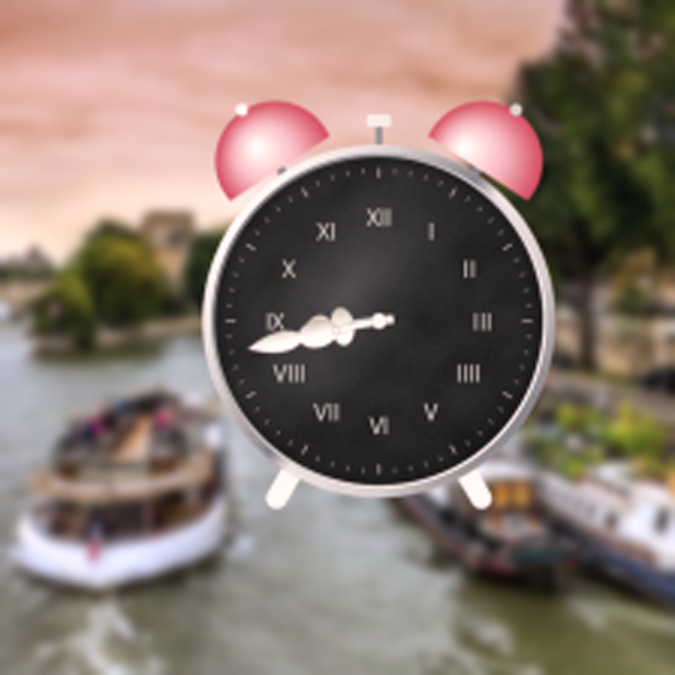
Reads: 8:43
